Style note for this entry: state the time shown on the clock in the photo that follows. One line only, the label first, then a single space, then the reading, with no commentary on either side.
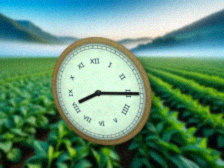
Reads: 8:15
